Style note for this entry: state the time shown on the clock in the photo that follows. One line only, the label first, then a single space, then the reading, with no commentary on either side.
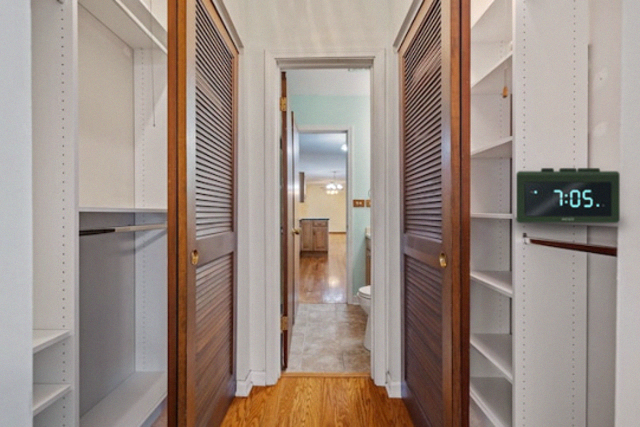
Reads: 7:05
